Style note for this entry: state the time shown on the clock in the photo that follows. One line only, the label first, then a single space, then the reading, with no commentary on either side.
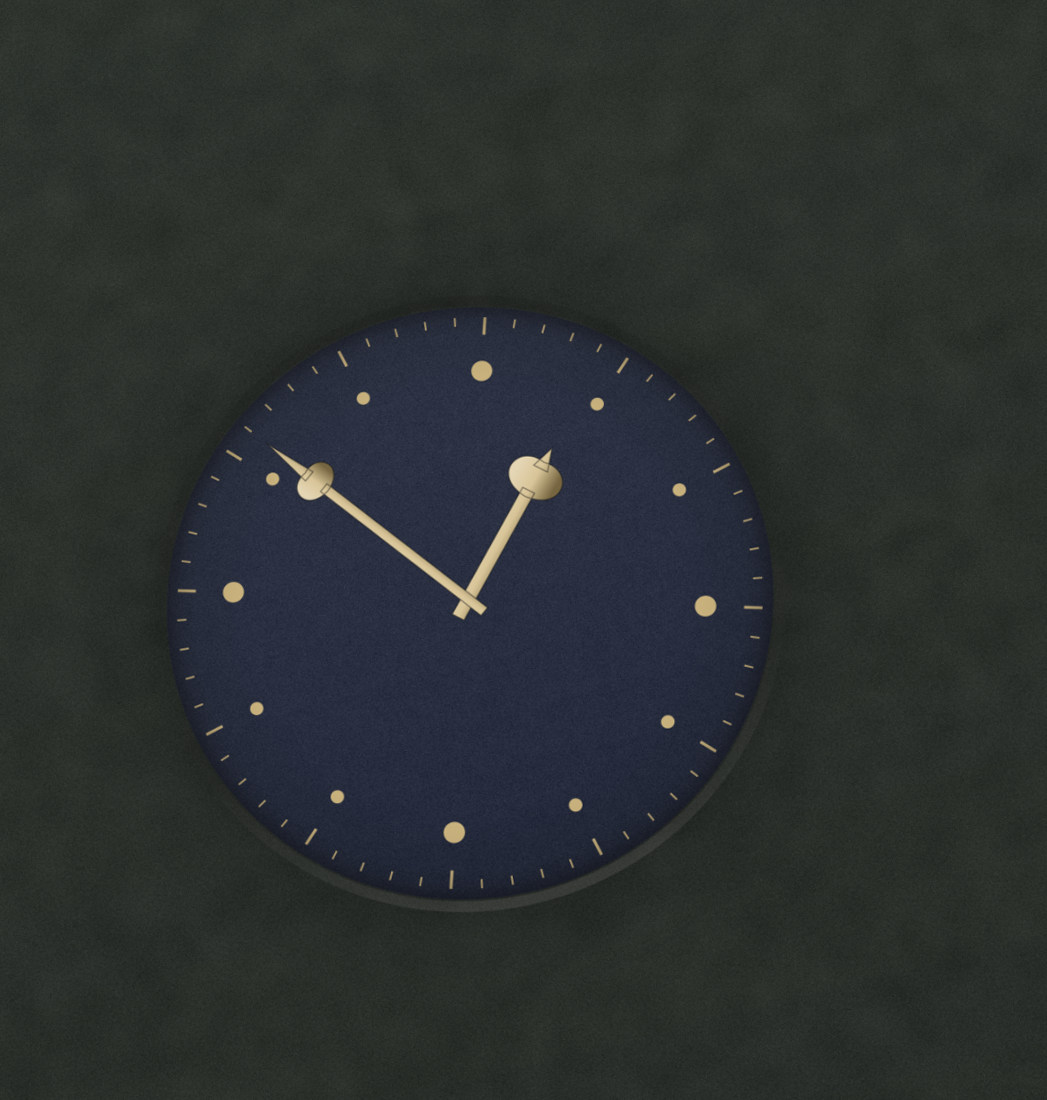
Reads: 12:51
